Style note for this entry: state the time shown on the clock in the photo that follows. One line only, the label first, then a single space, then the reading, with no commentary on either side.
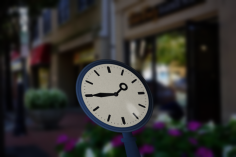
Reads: 1:45
